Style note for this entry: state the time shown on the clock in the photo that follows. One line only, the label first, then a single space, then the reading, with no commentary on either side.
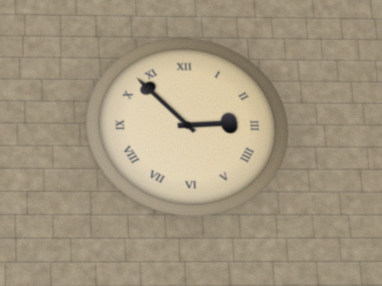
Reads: 2:53
